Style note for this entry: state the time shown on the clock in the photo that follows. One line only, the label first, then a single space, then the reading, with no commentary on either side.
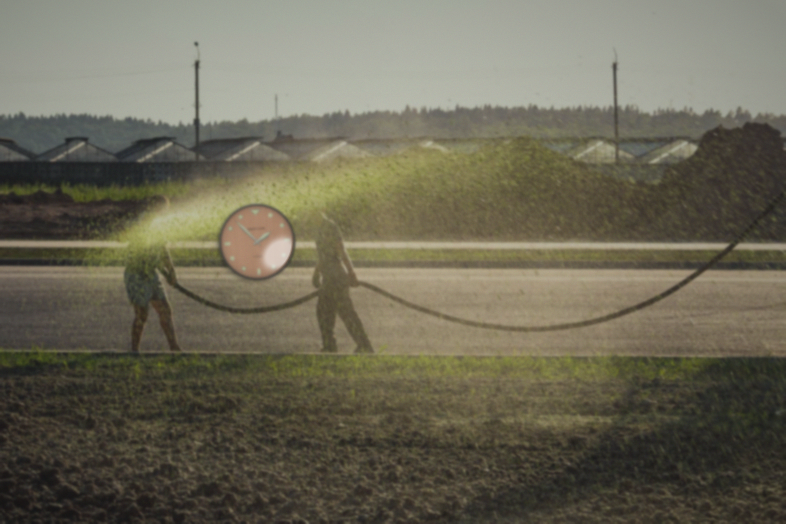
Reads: 1:53
